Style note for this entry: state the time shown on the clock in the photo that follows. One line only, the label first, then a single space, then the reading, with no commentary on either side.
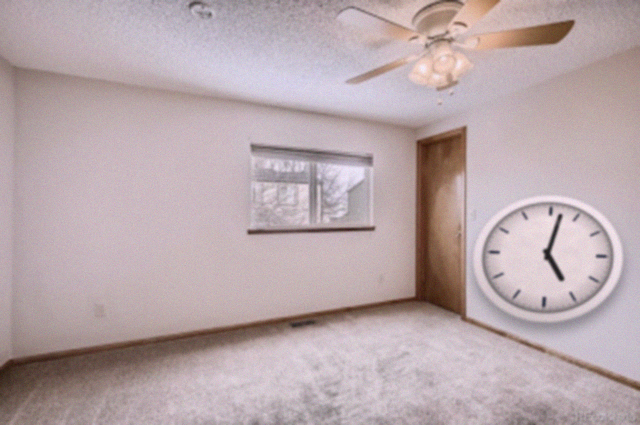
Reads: 5:02
